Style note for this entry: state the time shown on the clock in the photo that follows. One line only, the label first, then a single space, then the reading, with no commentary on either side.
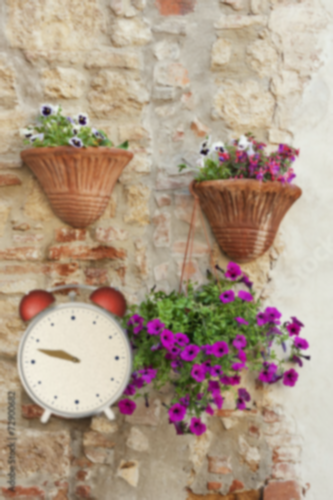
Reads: 9:48
